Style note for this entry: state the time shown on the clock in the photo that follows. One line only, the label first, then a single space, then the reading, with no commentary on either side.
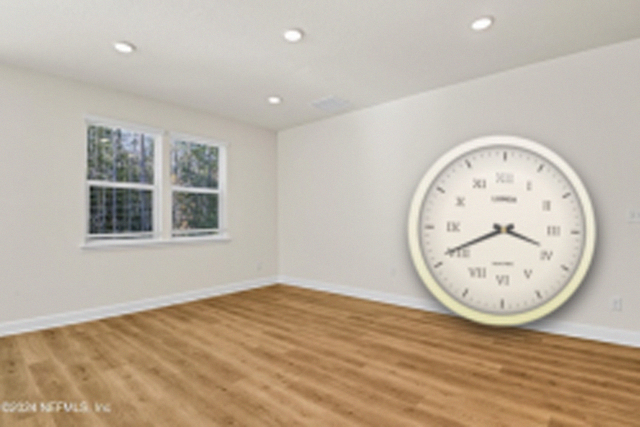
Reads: 3:41
